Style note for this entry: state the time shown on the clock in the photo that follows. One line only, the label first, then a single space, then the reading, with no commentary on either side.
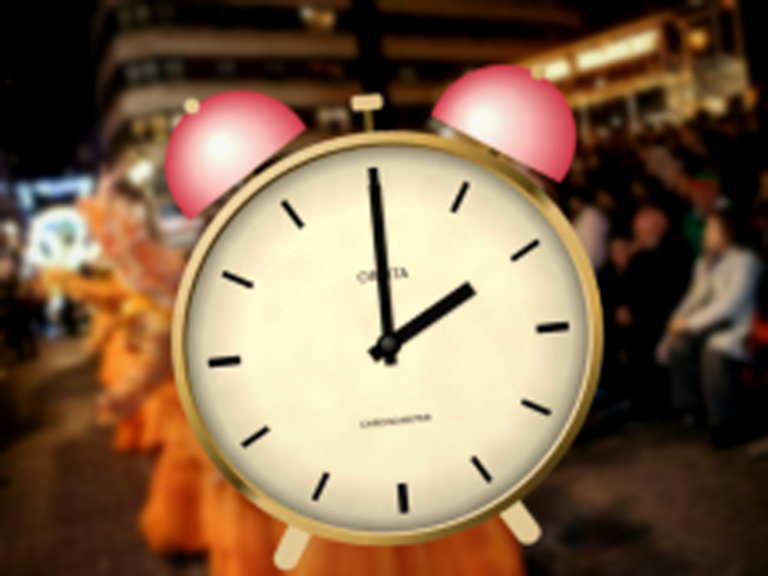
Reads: 2:00
